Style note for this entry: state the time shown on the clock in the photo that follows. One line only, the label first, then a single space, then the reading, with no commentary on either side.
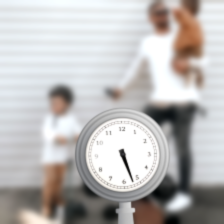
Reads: 5:27
